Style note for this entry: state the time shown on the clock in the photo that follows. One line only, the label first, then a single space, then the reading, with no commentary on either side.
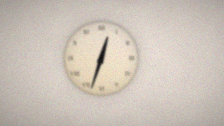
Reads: 12:33
